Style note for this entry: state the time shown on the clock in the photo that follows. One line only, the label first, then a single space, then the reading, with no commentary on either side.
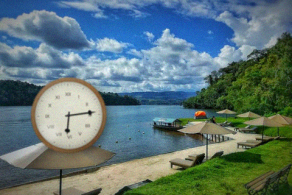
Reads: 6:14
